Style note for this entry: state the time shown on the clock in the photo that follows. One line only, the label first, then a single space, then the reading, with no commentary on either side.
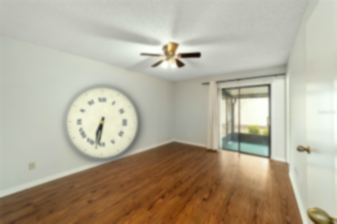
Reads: 6:32
